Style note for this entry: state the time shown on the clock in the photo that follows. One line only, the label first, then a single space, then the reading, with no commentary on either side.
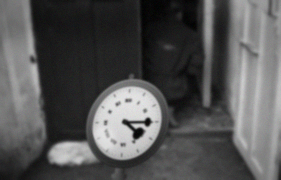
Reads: 4:15
